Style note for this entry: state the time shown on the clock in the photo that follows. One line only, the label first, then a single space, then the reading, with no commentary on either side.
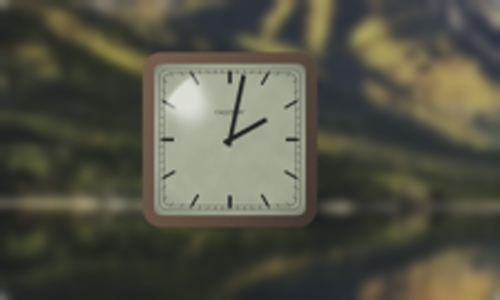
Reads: 2:02
